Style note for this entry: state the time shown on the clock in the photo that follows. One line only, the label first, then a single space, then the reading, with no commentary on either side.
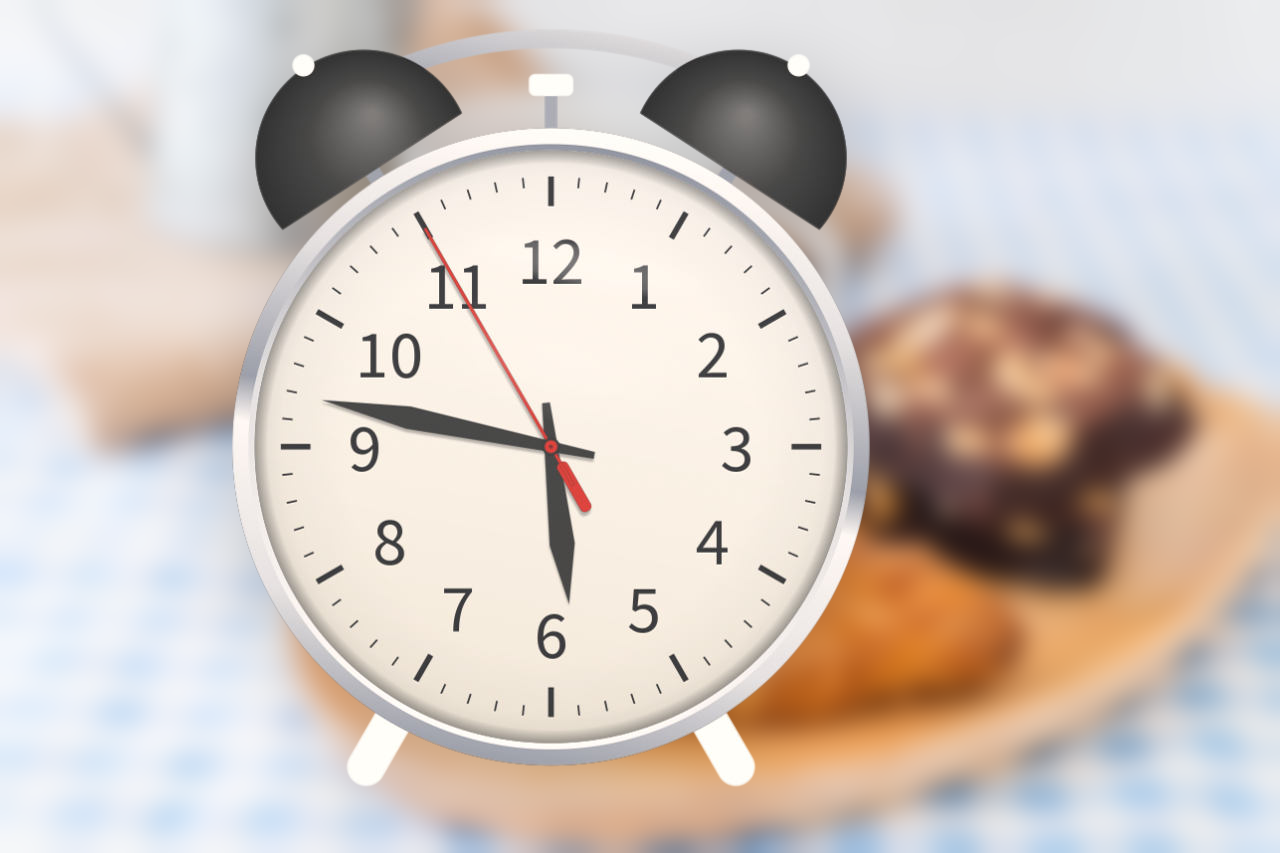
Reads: 5:46:55
